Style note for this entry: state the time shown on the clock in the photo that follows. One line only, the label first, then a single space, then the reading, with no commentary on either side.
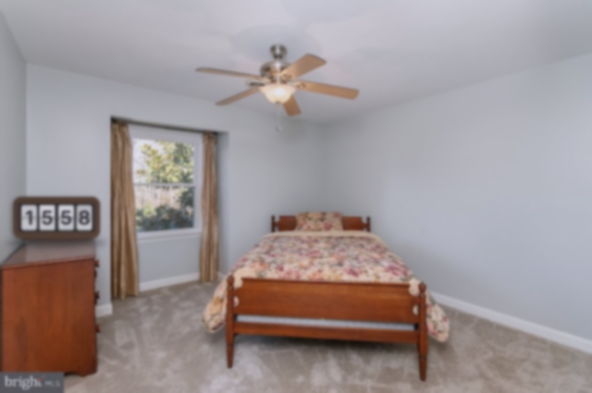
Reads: 15:58
